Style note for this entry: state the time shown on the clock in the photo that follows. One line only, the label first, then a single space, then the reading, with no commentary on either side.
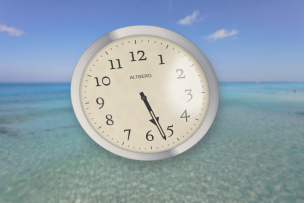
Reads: 5:27
